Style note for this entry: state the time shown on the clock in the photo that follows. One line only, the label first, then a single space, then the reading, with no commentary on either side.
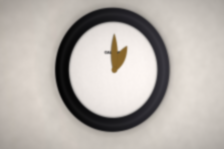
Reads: 1:00
